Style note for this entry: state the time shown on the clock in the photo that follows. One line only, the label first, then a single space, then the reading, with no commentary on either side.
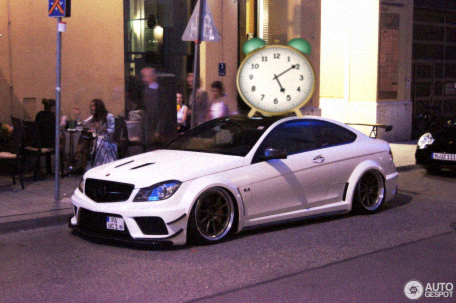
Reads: 5:09
